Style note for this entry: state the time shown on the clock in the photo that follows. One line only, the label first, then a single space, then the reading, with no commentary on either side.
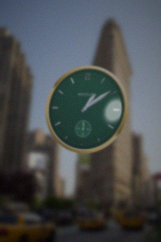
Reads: 1:09
